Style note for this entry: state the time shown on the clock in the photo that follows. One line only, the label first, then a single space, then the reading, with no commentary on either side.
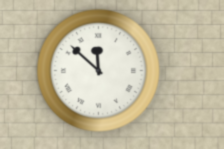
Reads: 11:52
